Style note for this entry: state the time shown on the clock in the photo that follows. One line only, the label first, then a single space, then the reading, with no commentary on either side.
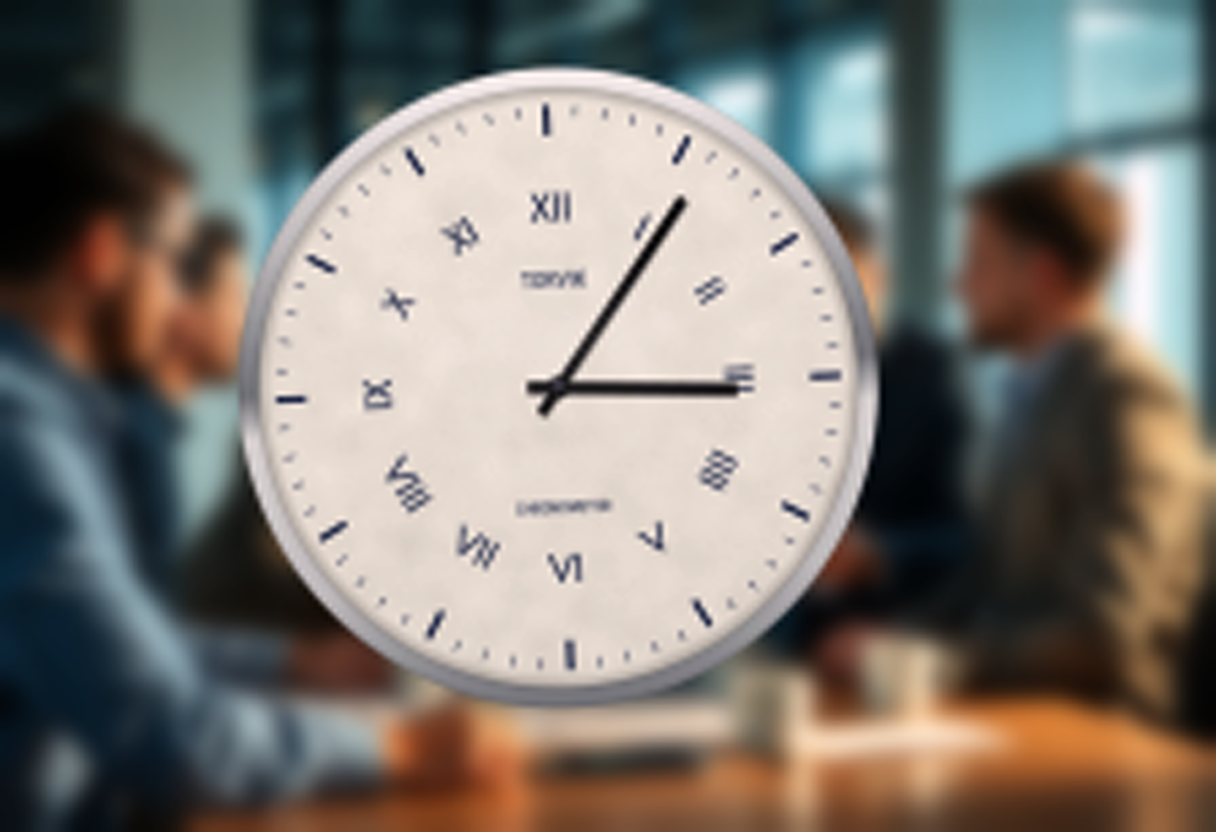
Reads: 3:06
